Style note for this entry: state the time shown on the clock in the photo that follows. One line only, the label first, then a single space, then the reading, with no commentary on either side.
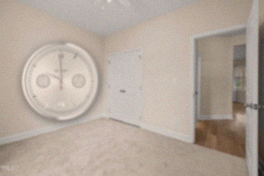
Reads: 9:59
